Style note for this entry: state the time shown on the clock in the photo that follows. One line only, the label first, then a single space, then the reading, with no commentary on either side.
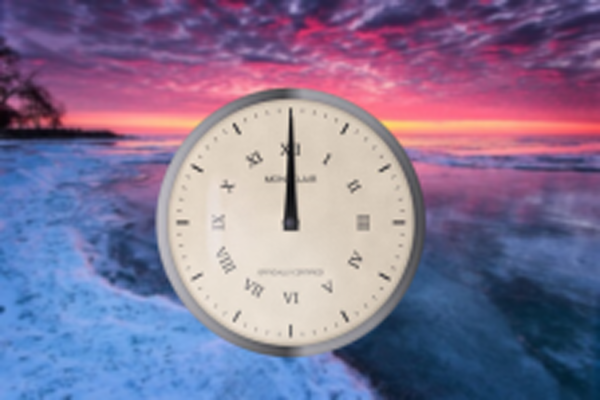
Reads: 12:00
